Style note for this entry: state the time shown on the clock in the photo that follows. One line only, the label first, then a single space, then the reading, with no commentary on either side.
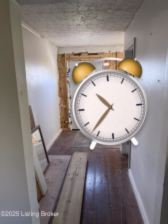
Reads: 10:37
